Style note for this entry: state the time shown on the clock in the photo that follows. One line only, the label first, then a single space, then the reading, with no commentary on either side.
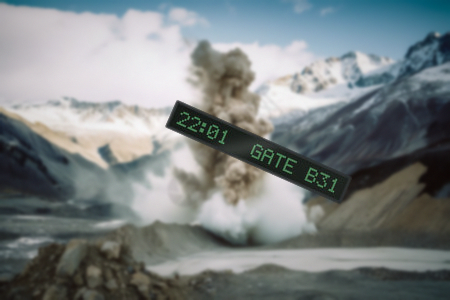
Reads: 22:01
